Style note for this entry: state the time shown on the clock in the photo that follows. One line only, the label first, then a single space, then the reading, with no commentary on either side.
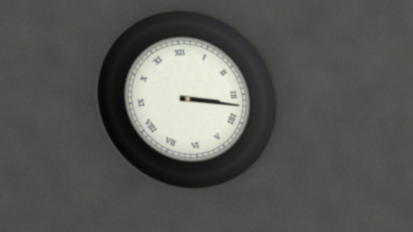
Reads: 3:17
